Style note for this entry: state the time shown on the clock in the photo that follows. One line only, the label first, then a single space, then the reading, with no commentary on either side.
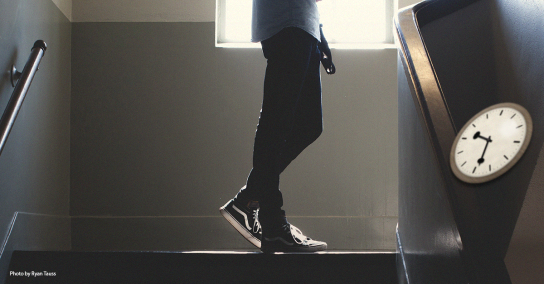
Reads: 9:29
